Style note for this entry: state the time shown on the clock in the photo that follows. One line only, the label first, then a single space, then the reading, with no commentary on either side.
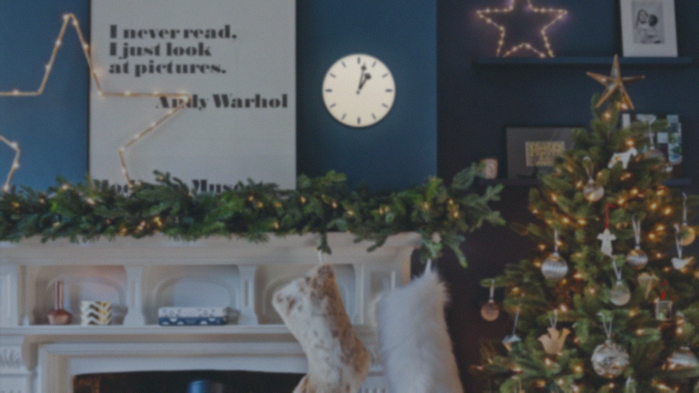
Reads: 1:02
